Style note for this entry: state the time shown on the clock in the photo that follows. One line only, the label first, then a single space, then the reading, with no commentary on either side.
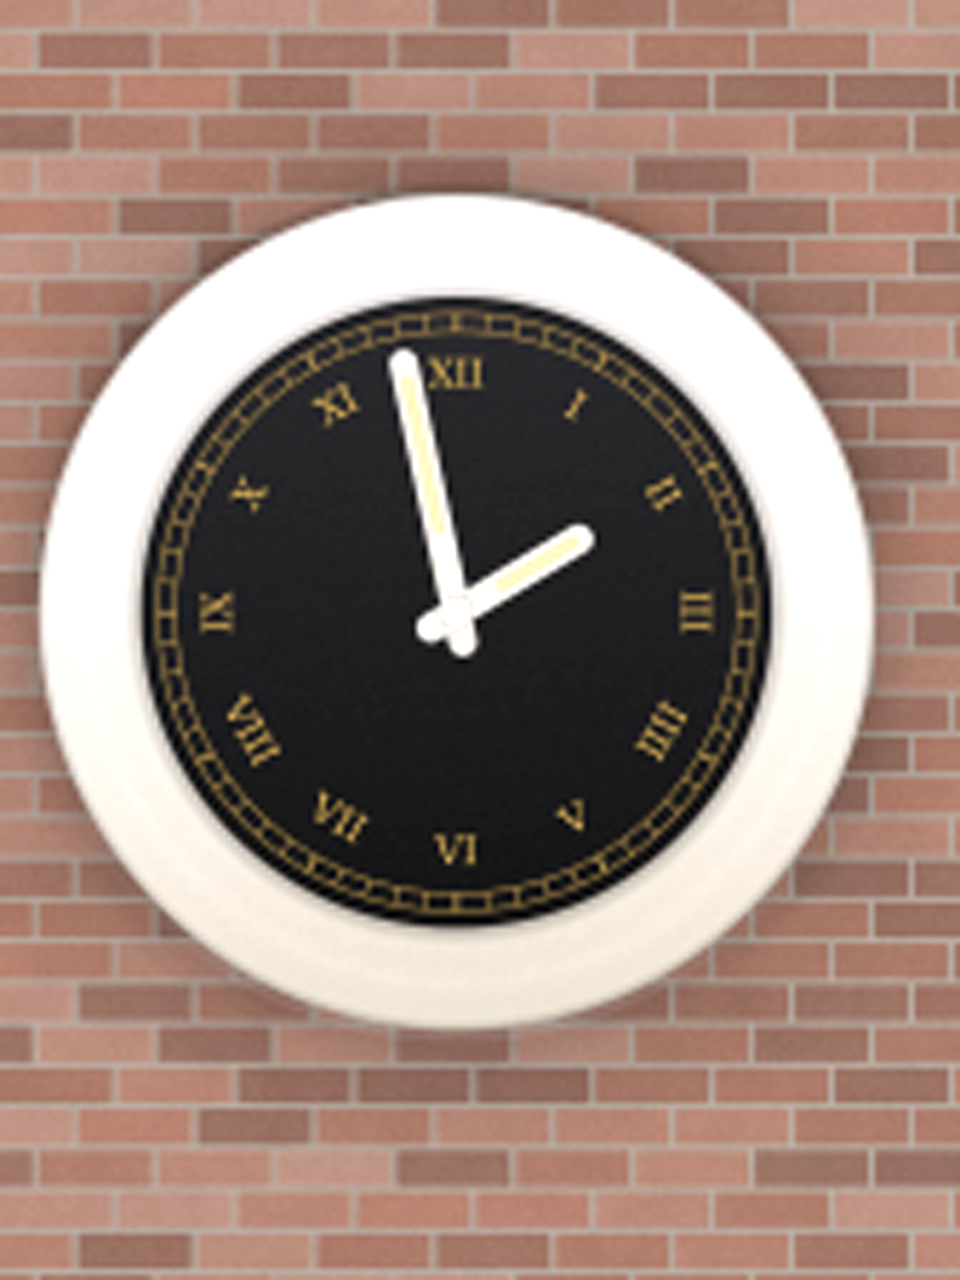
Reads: 1:58
